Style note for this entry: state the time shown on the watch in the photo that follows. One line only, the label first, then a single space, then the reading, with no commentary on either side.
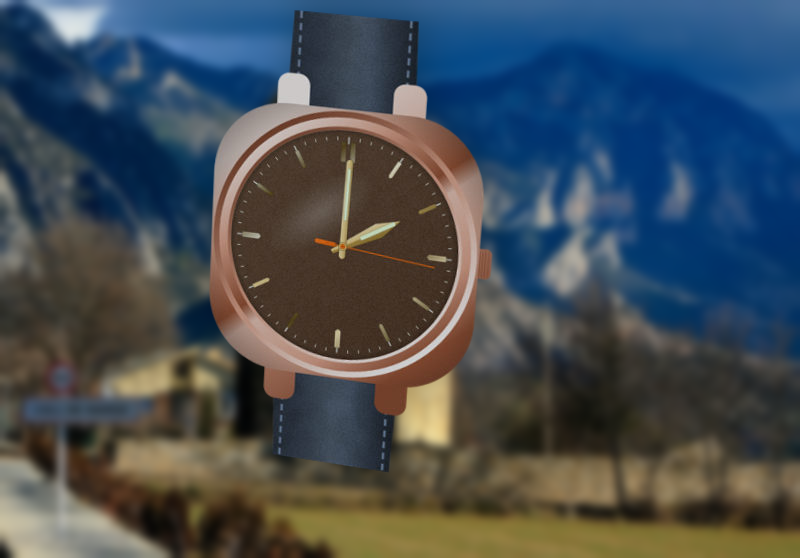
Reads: 2:00:16
